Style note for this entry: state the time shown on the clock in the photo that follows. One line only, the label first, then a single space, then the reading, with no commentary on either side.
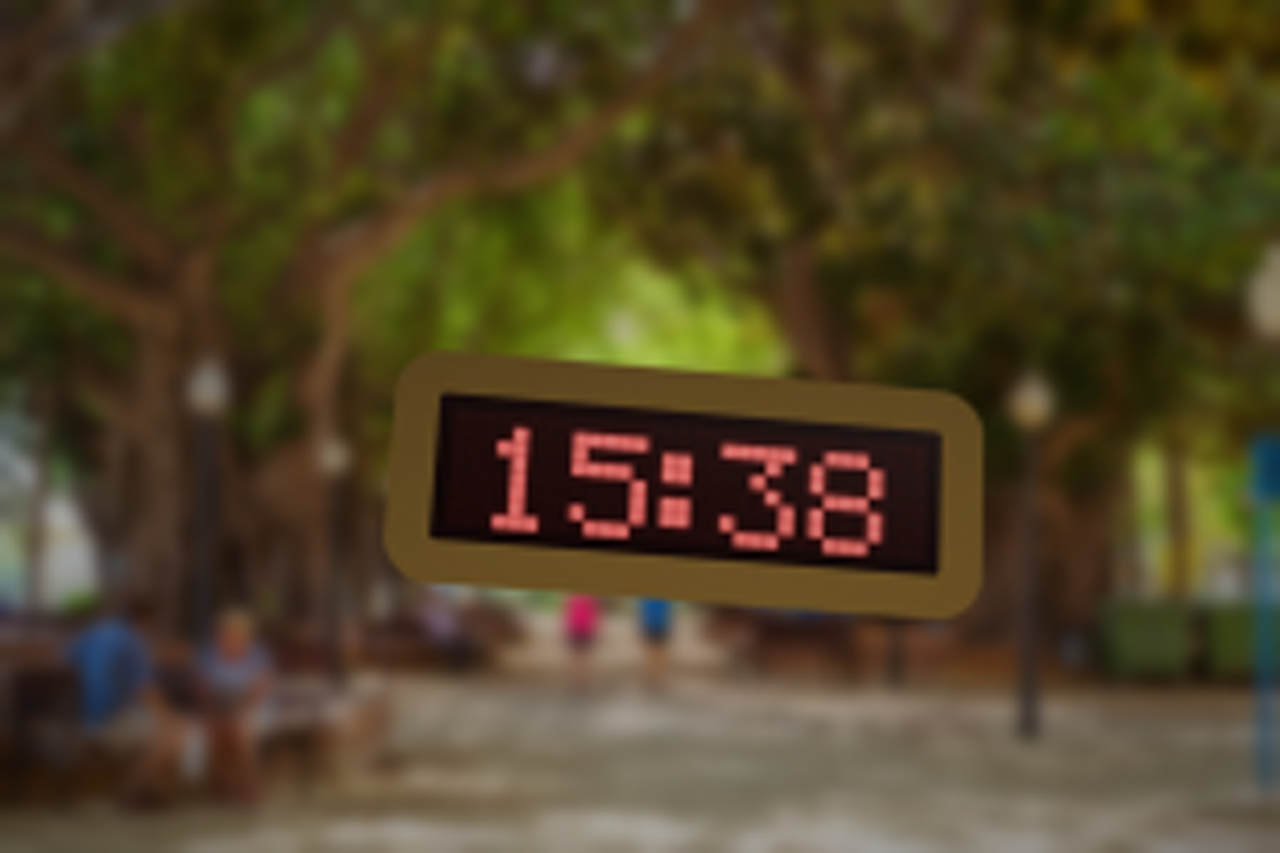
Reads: 15:38
